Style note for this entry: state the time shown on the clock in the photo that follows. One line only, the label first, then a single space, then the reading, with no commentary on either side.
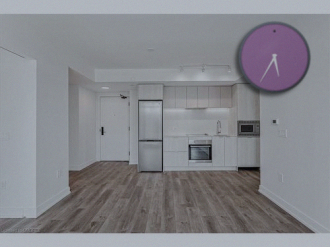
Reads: 5:35
